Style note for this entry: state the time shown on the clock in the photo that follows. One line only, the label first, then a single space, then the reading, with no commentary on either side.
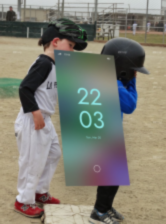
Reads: 22:03
